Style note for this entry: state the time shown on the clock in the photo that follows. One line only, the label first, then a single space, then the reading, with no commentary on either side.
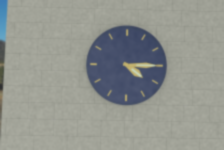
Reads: 4:15
